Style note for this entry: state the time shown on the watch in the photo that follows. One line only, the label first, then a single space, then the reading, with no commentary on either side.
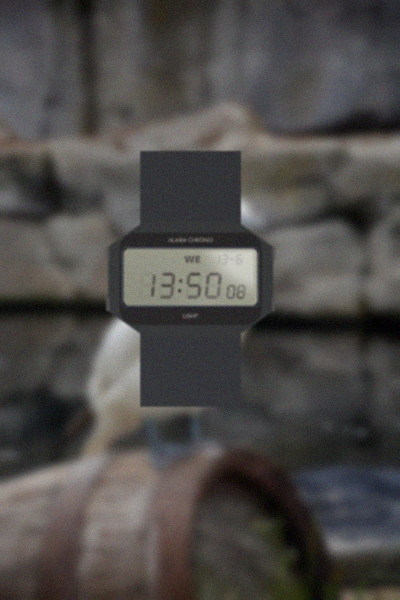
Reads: 13:50:08
